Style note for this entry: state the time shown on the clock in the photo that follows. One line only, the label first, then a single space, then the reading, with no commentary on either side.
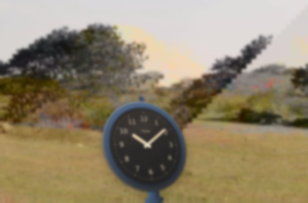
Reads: 10:09
